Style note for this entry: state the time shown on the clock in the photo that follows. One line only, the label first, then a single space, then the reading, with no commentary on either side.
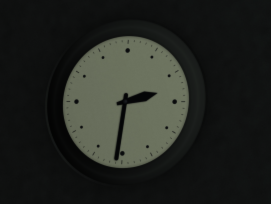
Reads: 2:31
